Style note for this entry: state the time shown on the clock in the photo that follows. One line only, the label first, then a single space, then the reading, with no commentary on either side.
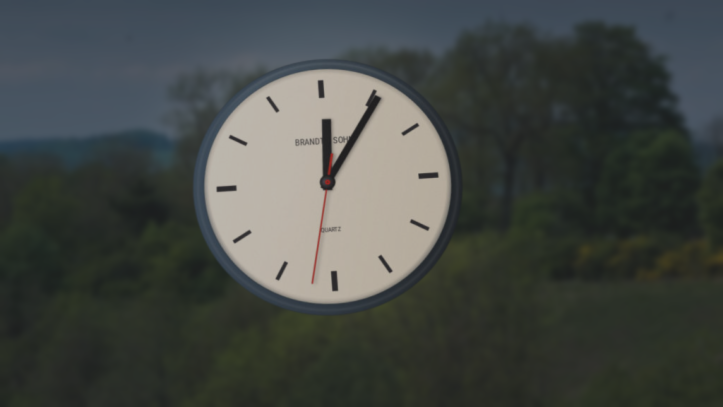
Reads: 12:05:32
